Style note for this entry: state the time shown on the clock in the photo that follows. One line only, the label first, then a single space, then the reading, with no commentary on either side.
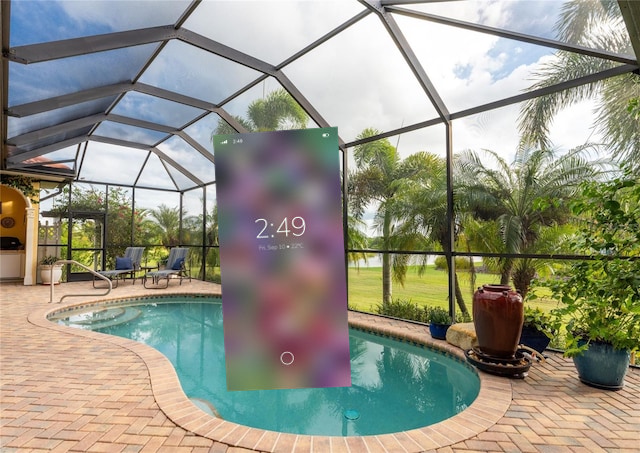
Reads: 2:49
